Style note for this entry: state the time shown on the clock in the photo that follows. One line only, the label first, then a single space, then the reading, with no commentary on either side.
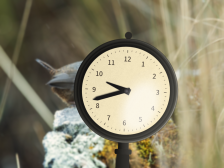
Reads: 9:42
